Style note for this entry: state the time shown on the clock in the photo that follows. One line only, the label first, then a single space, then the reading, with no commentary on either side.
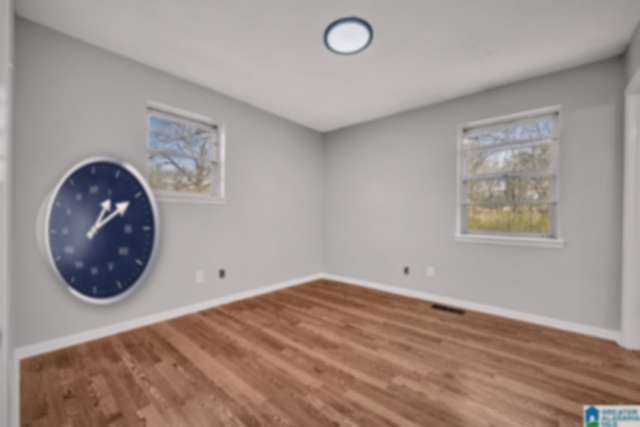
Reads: 1:10
